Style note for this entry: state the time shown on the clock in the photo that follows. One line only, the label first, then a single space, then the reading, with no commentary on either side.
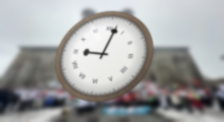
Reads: 9:02
